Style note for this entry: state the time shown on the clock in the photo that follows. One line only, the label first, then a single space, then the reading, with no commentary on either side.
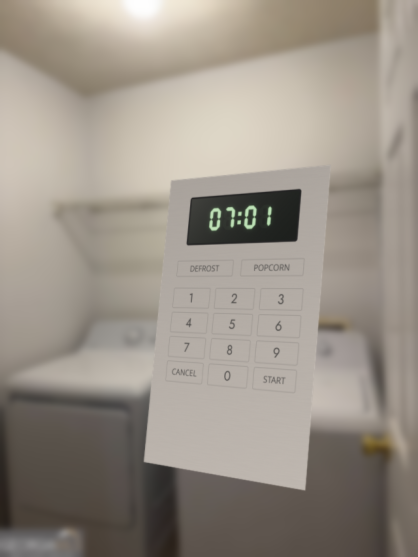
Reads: 7:01
